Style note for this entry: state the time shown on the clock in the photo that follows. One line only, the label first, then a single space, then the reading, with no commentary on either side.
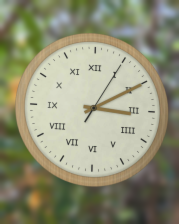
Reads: 3:10:05
